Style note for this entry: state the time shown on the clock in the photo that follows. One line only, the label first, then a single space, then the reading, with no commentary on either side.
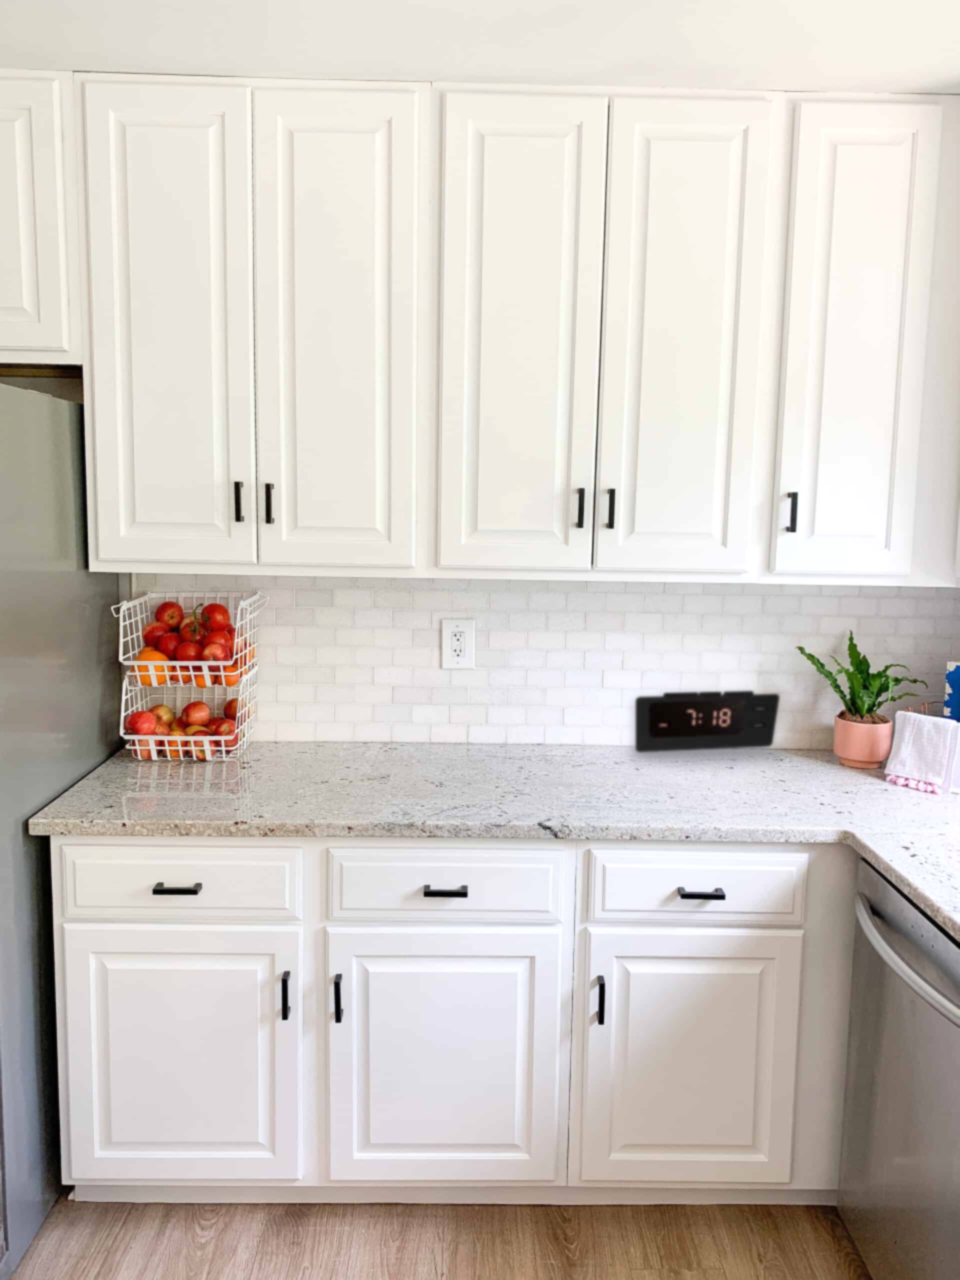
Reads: 7:18
